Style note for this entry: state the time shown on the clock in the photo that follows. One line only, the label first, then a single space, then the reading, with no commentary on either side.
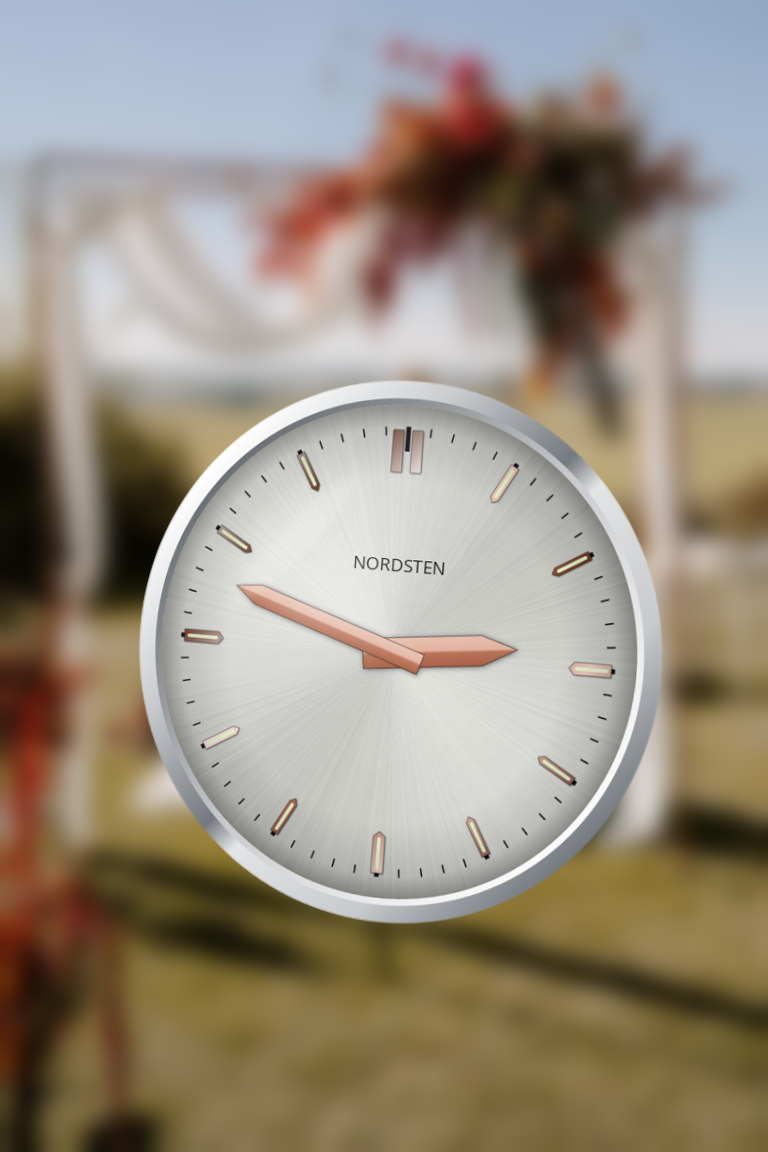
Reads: 2:48
